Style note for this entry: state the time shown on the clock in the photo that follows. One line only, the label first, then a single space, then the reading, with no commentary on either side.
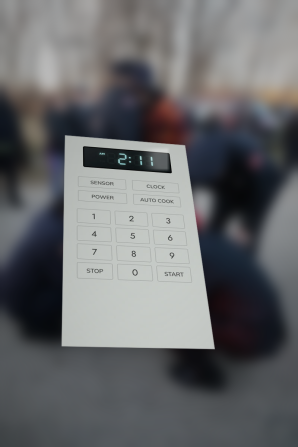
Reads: 2:11
